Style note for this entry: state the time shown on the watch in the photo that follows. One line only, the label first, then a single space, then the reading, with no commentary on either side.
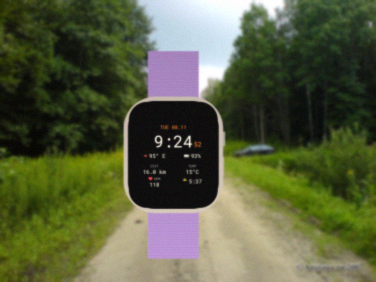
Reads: 9:24
